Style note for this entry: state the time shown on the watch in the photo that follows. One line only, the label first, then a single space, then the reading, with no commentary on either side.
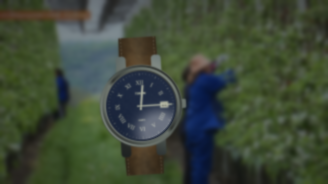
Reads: 12:15
